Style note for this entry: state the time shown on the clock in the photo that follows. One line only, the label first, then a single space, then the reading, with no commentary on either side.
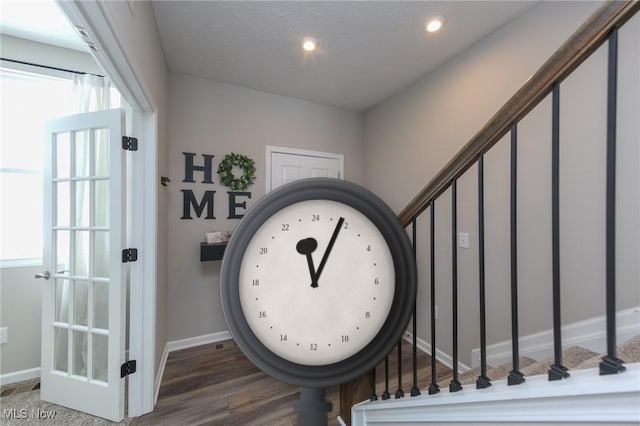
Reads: 23:04
